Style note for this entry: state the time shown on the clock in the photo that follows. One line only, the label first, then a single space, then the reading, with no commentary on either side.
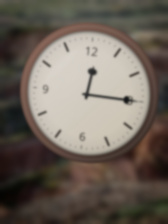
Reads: 12:15
